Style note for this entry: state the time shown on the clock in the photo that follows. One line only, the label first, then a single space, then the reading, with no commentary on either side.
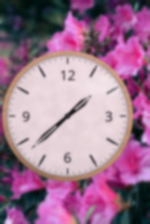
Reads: 1:38
